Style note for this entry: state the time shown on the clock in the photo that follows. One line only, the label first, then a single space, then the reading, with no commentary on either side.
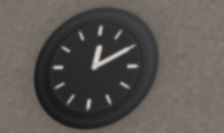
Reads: 12:10
